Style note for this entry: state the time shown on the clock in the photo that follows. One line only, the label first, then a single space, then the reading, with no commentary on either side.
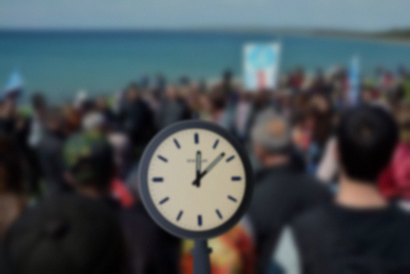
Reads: 12:08
